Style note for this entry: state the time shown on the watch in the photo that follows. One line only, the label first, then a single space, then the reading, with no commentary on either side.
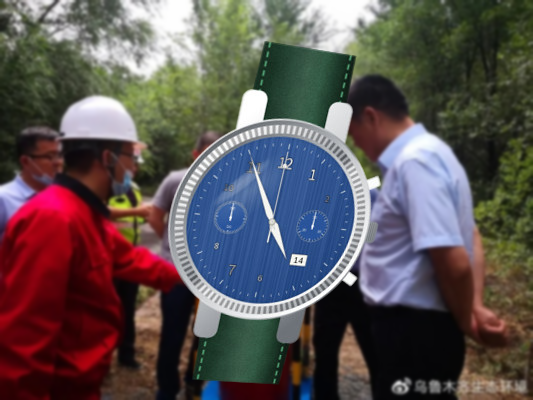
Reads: 4:55
